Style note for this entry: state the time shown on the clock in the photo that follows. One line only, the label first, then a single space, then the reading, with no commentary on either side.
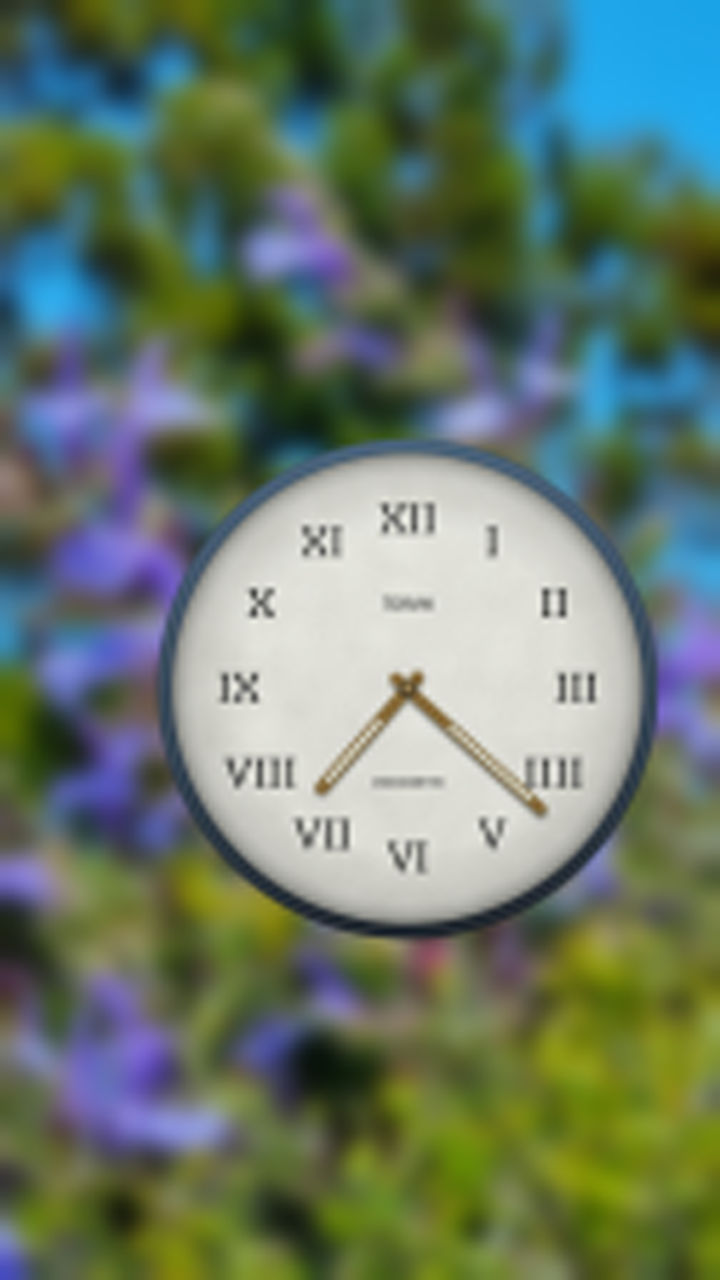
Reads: 7:22
